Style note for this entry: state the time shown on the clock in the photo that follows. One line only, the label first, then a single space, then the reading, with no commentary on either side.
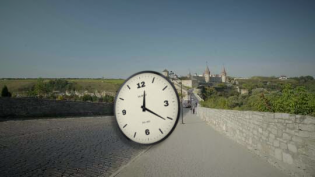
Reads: 12:21
